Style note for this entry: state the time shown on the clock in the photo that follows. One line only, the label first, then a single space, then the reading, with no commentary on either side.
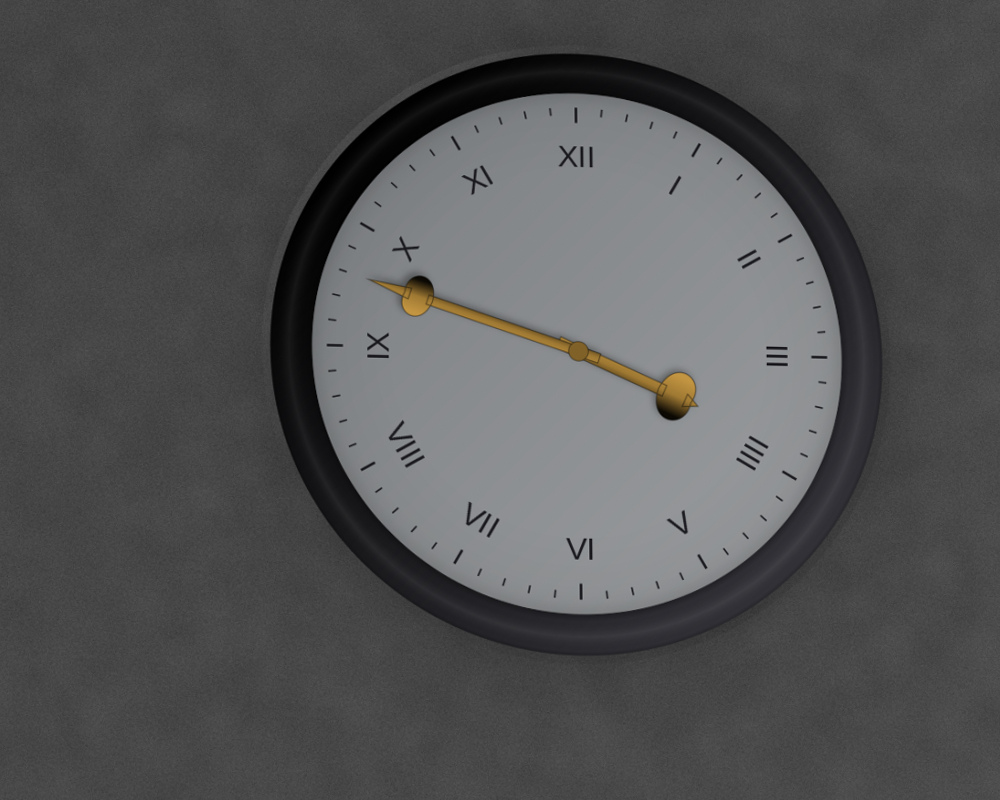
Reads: 3:48
